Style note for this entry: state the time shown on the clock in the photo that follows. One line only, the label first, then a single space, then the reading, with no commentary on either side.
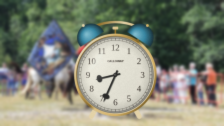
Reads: 8:34
